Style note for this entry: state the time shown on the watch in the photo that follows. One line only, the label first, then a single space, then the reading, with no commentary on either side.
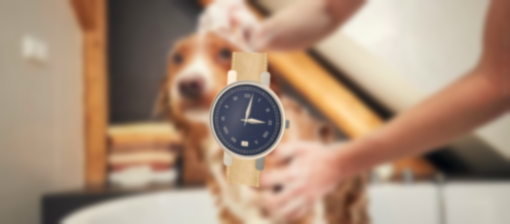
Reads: 3:02
